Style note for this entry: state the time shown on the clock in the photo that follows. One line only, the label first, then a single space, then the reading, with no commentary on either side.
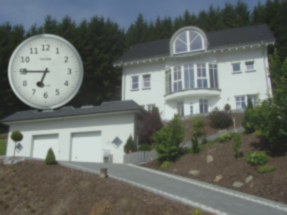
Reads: 6:45
